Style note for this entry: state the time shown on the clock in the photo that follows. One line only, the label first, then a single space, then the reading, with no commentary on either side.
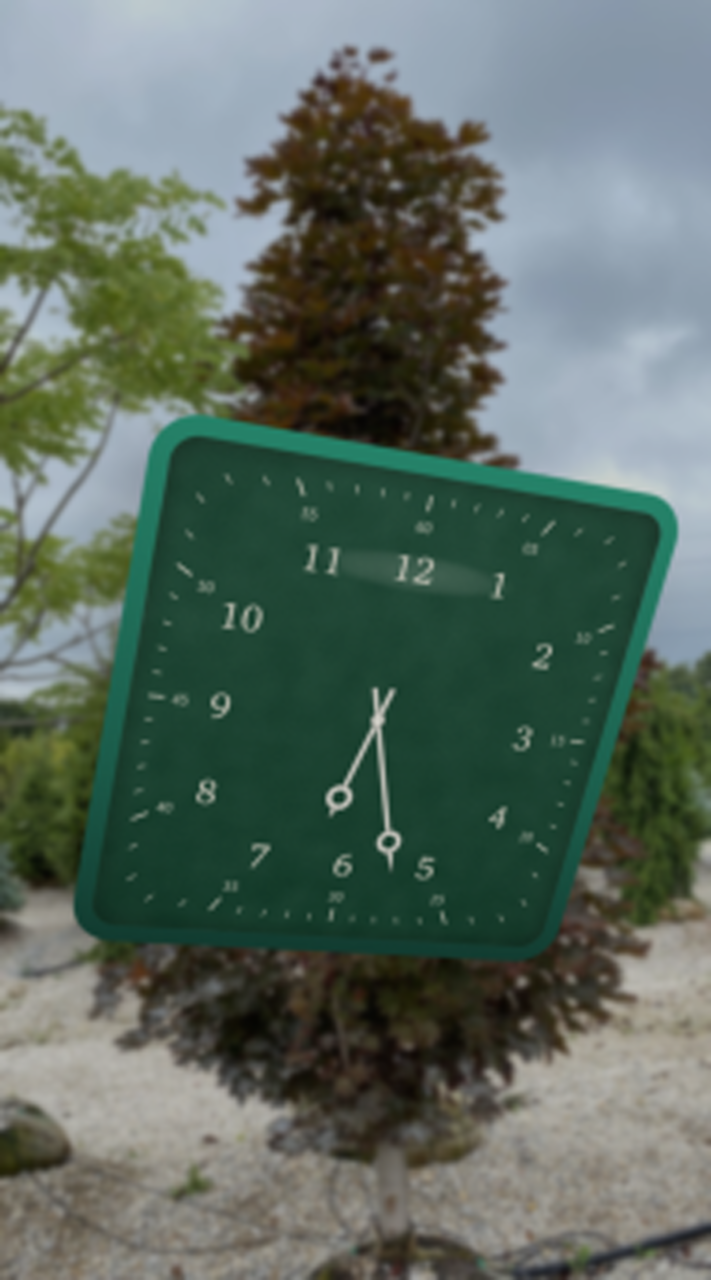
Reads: 6:27
